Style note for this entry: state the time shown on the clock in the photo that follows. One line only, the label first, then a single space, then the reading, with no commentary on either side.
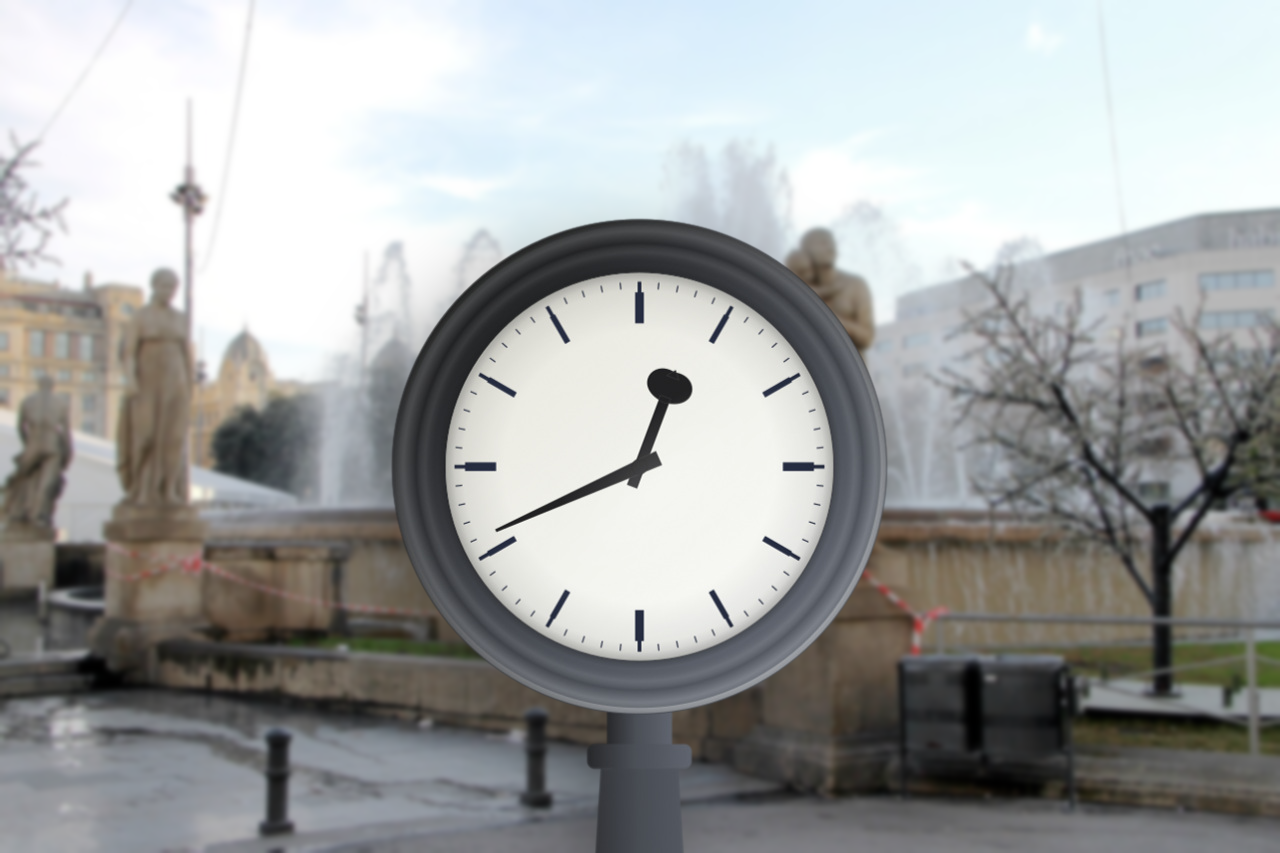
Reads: 12:41
